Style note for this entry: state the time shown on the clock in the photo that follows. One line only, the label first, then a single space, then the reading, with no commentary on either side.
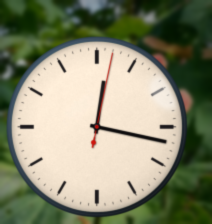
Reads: 12:17:02
